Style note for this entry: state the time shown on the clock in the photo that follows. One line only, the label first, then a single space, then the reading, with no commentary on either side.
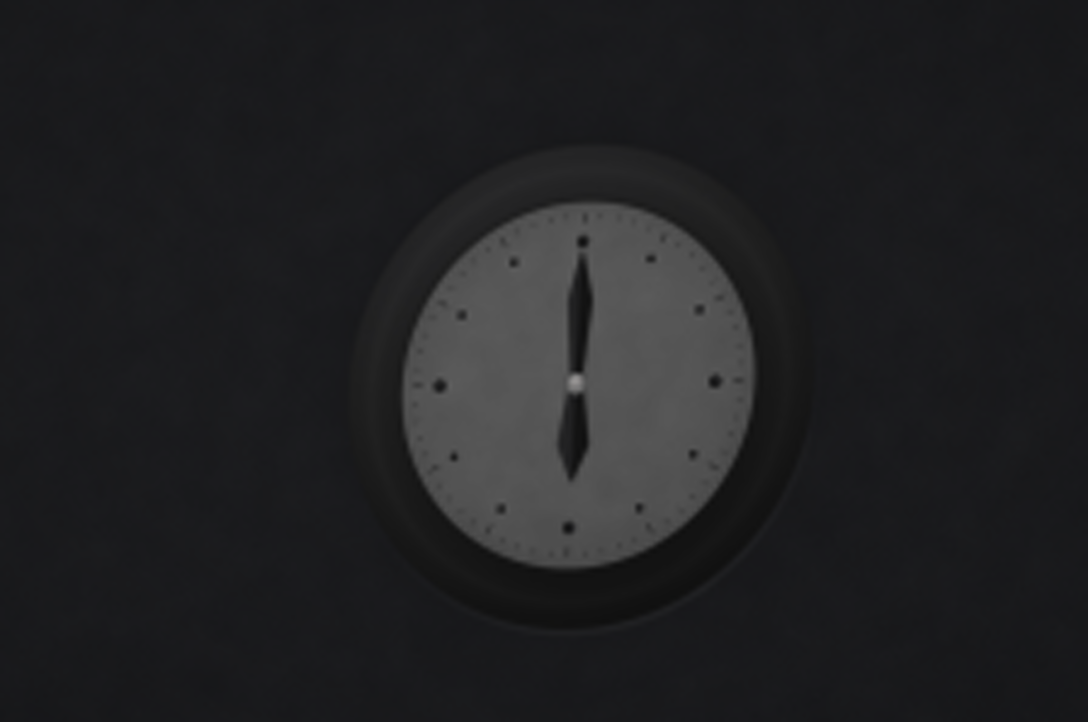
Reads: 6:00
